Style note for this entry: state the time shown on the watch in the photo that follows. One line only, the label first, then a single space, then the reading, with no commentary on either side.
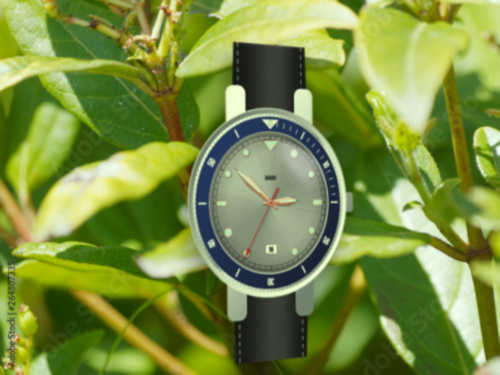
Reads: 2:51:35
